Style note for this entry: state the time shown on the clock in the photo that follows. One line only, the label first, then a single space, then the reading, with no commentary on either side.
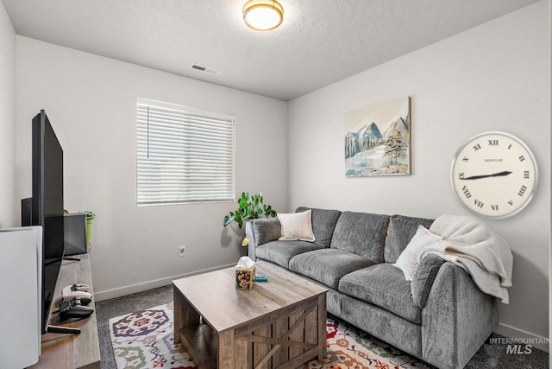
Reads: 2:44
